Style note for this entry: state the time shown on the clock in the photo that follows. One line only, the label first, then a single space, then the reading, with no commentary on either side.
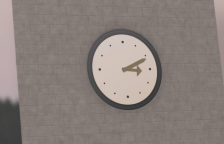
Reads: 3:11
